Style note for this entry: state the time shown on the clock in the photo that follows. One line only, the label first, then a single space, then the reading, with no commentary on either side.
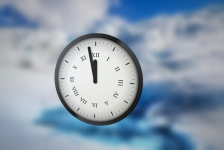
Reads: 11:58
